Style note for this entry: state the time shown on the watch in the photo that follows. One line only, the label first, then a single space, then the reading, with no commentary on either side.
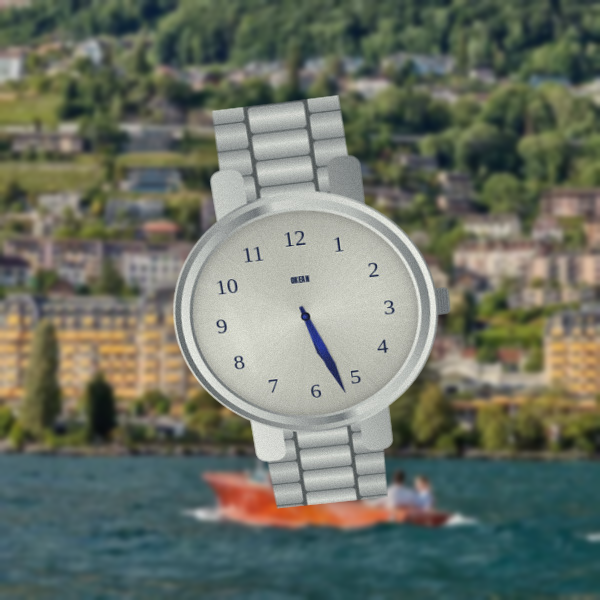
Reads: 5:27
